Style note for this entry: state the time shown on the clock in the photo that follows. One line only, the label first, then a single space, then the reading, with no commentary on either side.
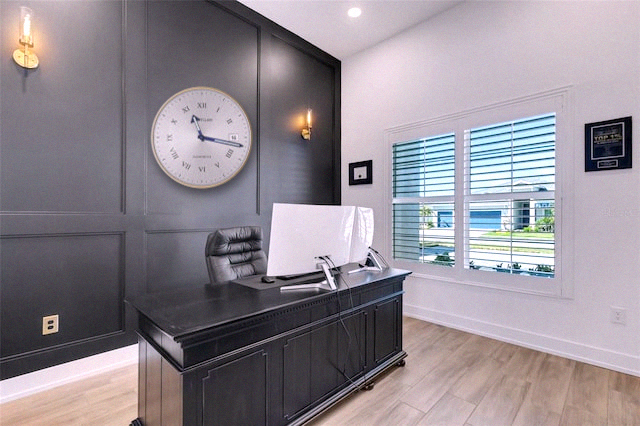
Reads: 11:17
